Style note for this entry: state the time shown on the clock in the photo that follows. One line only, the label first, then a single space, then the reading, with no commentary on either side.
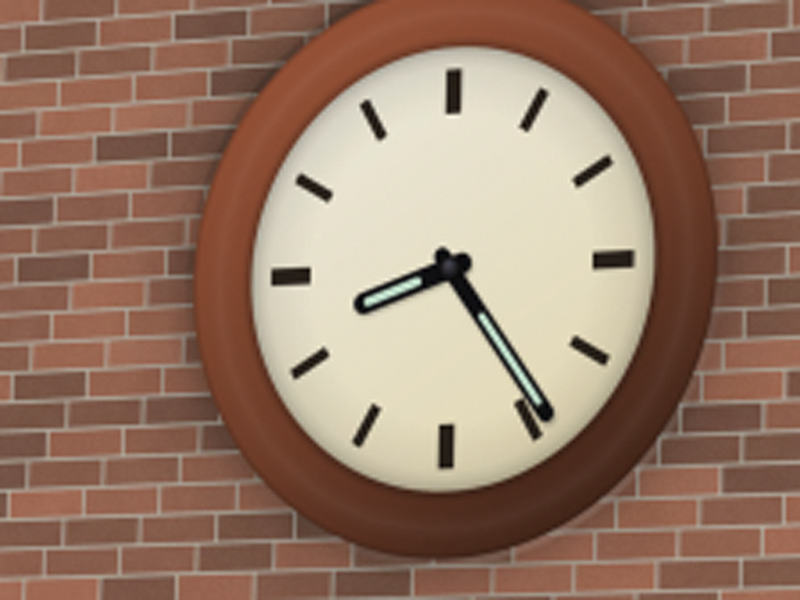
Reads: 8:24
